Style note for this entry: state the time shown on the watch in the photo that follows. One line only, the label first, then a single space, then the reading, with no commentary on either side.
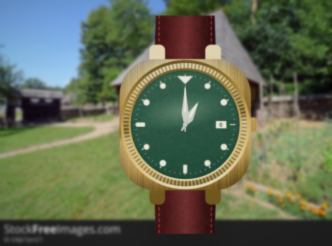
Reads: 1:00
